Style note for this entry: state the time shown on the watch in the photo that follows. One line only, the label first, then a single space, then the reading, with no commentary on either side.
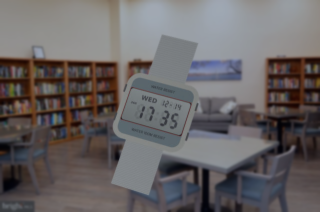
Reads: 17:35
